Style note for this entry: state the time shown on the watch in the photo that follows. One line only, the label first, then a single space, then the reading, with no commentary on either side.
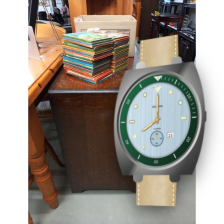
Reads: 8:00
